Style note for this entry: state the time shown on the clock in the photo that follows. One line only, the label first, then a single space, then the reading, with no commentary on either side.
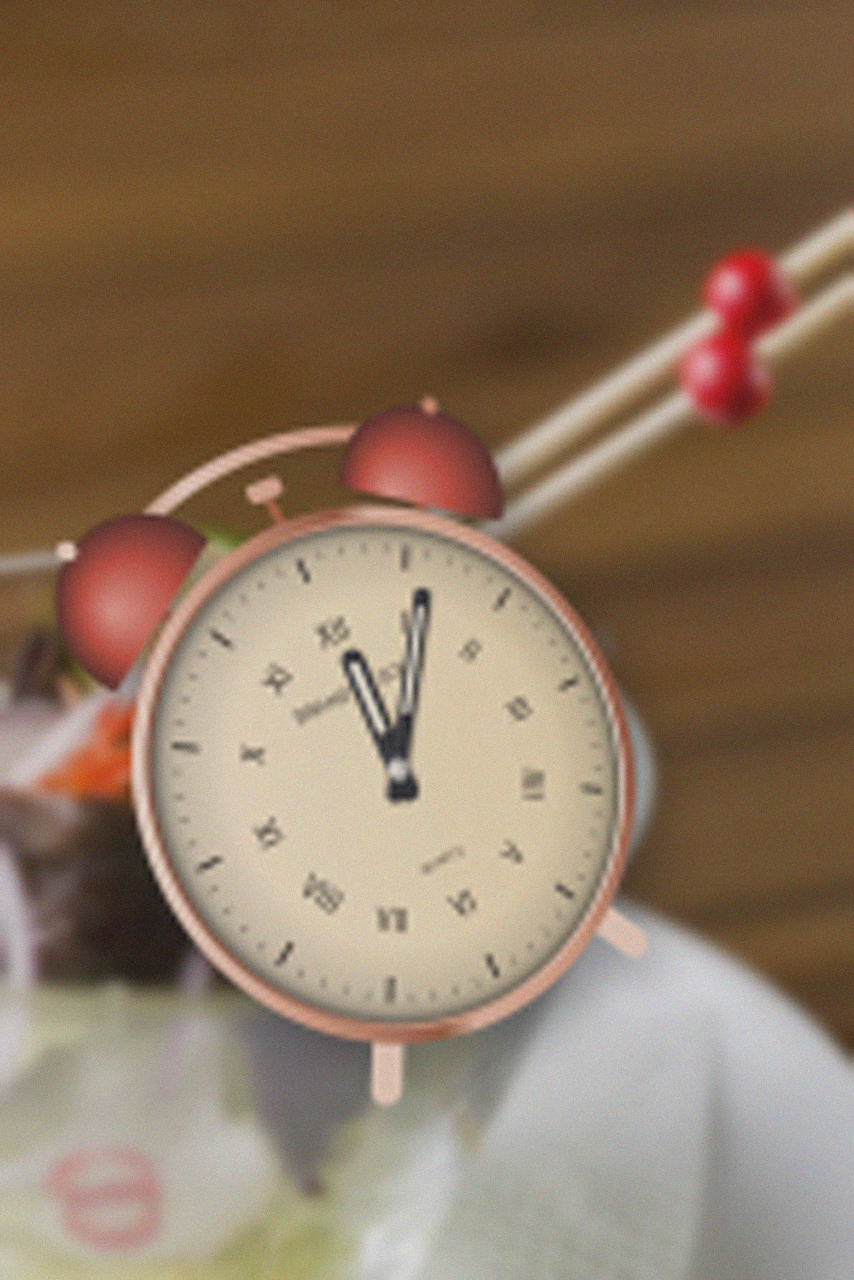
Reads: 12:06
